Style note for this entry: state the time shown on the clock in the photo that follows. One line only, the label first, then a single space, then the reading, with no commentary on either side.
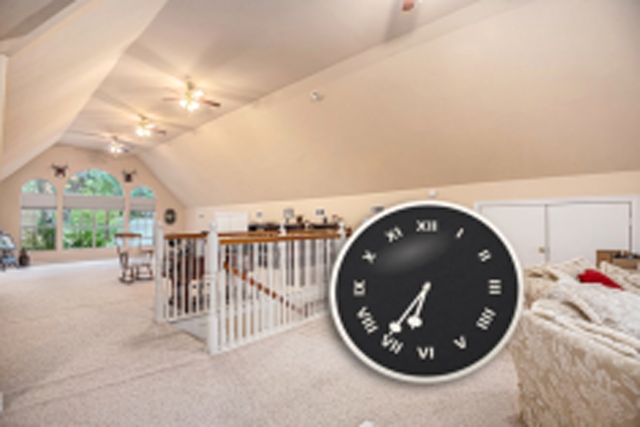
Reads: 6:36
